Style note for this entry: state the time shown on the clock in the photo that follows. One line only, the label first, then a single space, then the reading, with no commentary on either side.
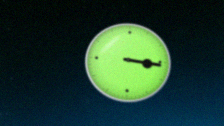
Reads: 3:16
